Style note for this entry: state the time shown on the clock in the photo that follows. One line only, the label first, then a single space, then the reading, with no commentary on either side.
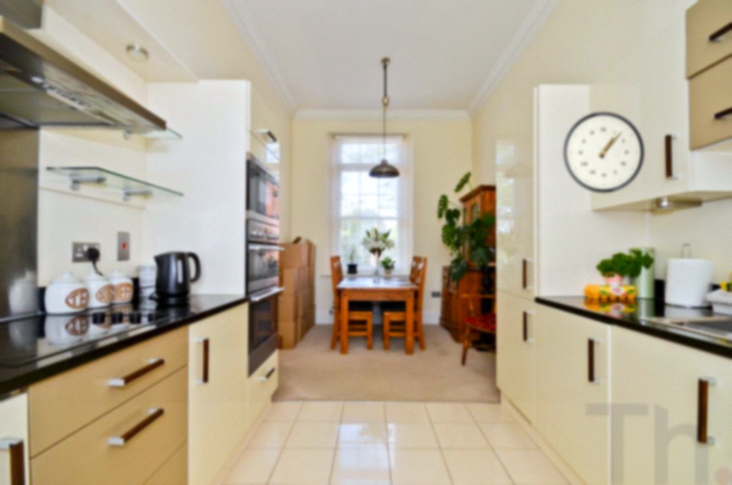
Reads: 1:07
